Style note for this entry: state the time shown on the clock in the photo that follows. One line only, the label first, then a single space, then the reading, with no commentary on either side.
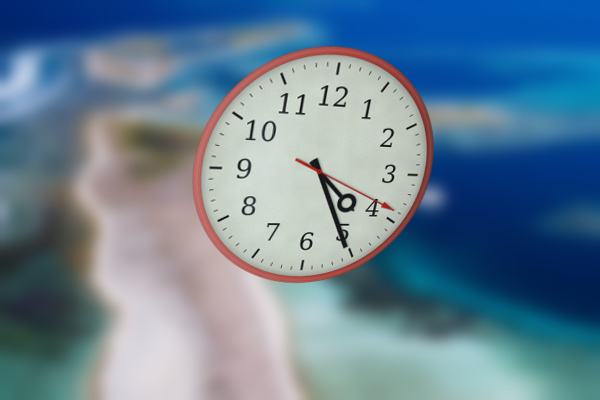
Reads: 4:25:19
